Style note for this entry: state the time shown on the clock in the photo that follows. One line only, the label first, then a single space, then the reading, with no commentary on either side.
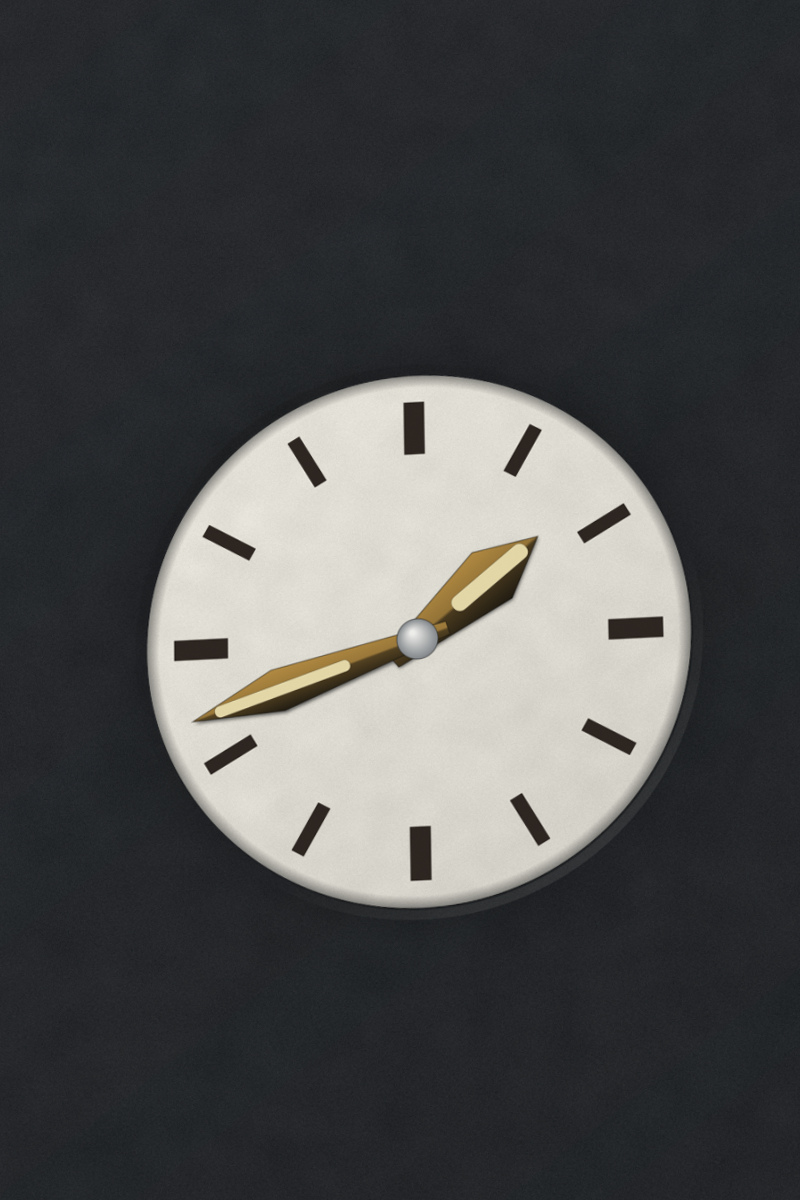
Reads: 1:42
